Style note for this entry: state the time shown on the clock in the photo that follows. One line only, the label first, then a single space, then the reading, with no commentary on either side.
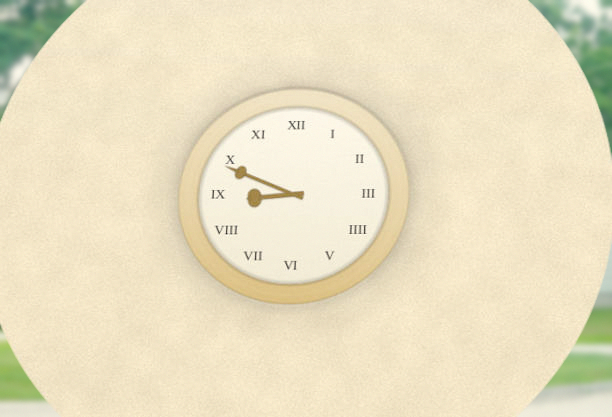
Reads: 8:49
